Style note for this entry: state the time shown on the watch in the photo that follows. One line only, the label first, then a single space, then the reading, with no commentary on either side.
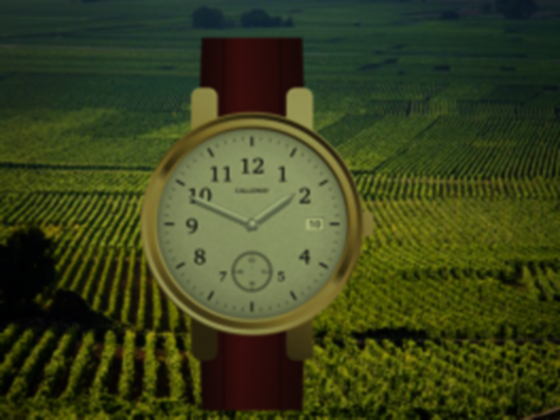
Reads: 1:49
